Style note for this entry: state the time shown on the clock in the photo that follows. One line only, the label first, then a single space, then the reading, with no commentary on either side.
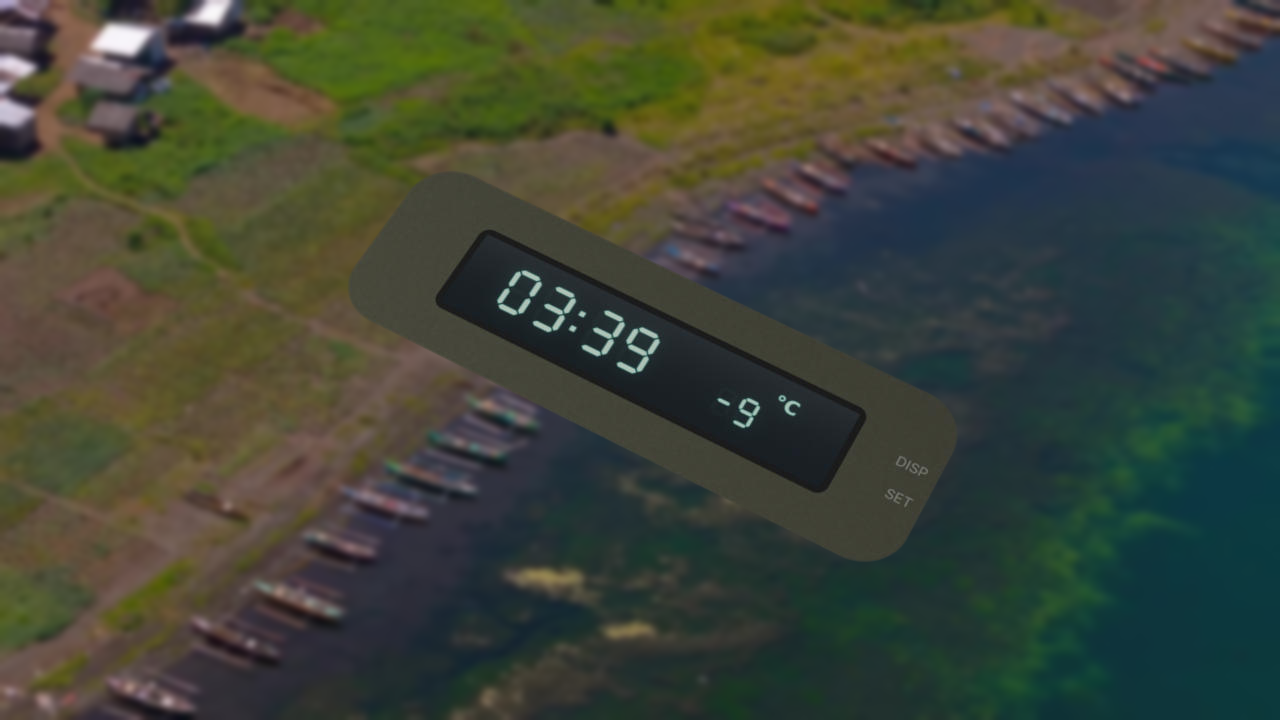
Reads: 3:39
